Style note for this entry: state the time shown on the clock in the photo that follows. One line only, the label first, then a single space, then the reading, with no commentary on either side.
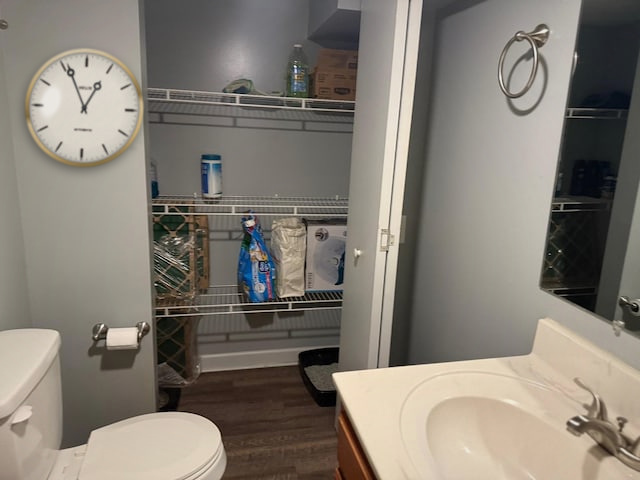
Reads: 12:56
